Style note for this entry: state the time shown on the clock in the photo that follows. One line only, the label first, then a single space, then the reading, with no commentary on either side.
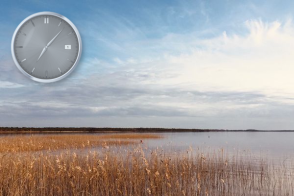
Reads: 7:07
